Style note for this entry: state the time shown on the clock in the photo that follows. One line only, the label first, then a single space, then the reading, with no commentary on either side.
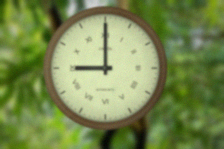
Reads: 9:00
